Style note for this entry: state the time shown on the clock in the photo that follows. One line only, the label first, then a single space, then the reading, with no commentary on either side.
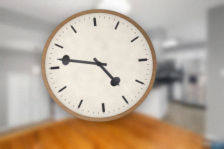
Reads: 4:47
